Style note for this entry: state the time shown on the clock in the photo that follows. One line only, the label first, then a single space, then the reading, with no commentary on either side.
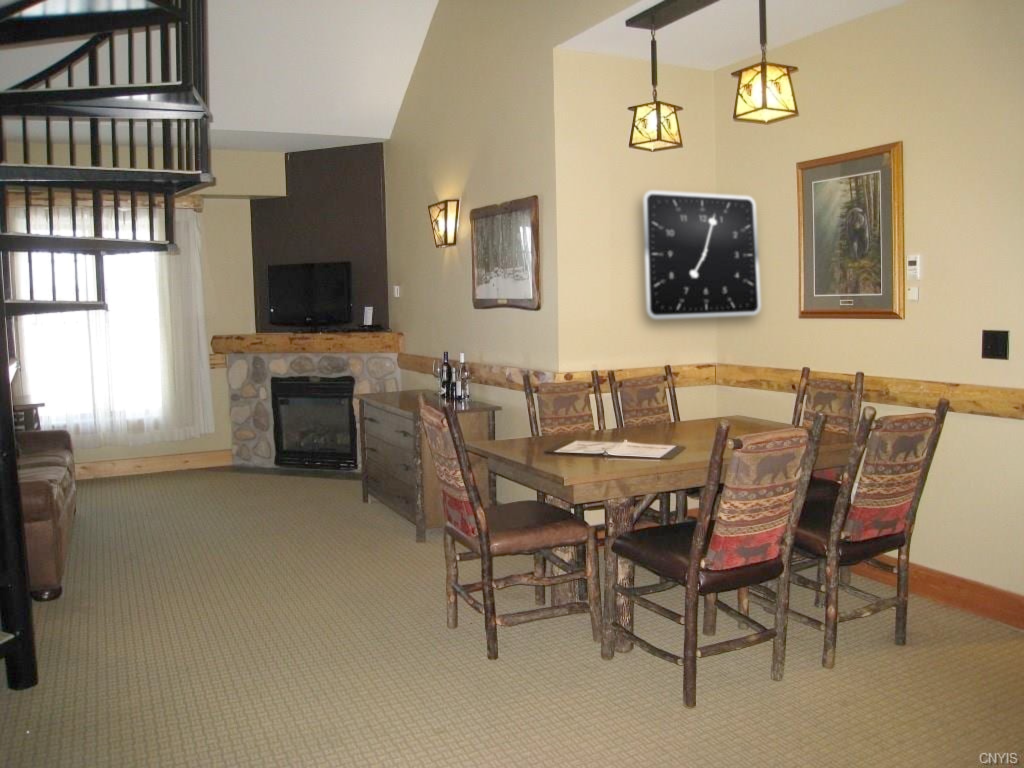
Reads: 7:03
